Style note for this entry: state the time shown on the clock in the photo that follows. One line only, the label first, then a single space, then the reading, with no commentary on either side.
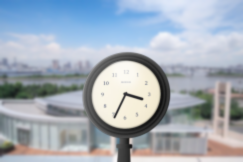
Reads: 3:34
